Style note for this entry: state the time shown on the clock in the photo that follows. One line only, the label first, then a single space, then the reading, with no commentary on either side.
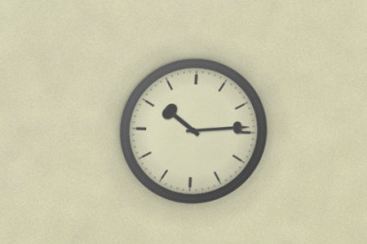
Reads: 10:14
